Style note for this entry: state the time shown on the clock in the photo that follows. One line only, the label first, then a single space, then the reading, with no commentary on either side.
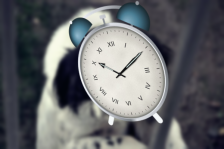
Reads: 10:10
